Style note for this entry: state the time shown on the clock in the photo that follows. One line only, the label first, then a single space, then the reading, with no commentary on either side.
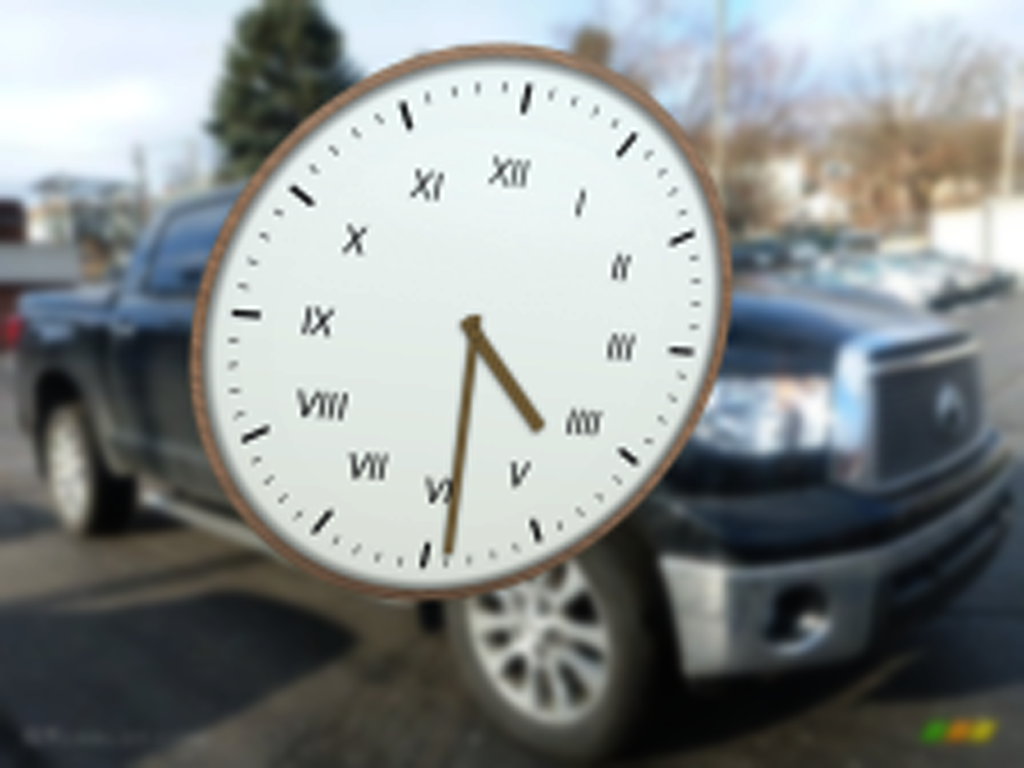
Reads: 4:29
